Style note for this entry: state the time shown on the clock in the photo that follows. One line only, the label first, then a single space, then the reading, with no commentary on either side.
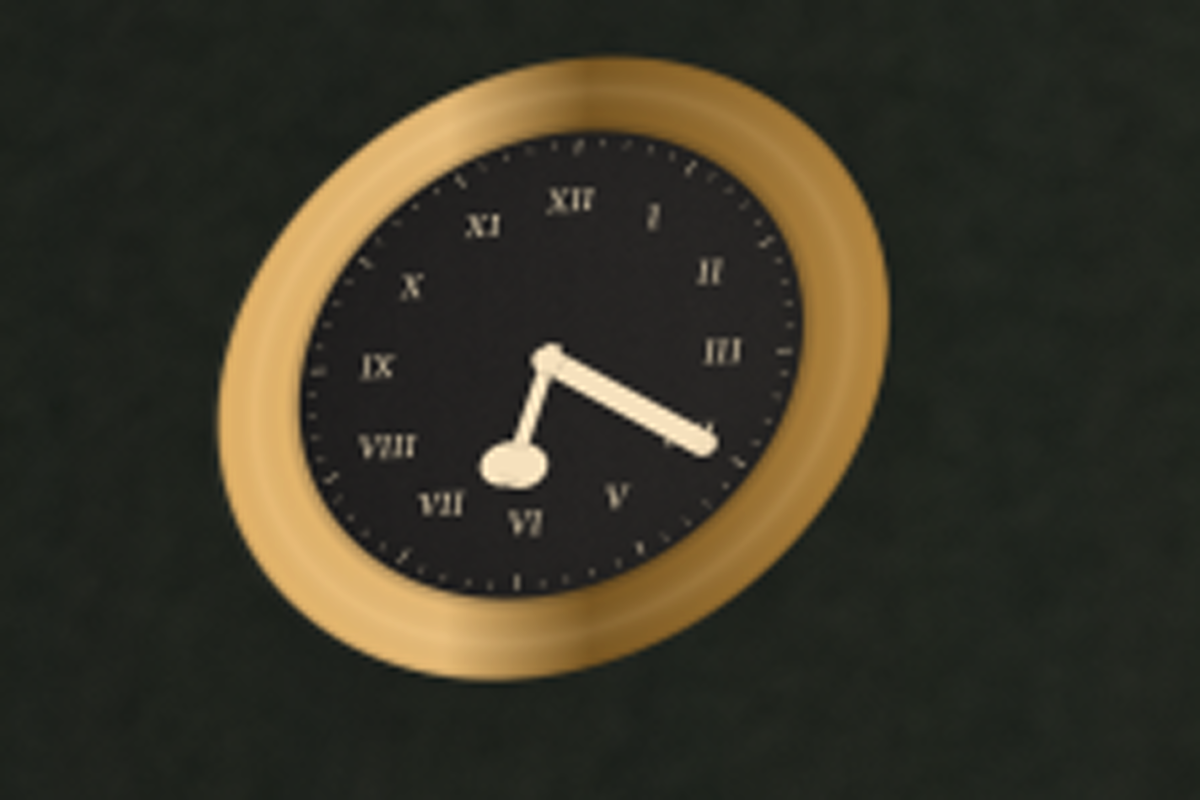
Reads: 6:20
